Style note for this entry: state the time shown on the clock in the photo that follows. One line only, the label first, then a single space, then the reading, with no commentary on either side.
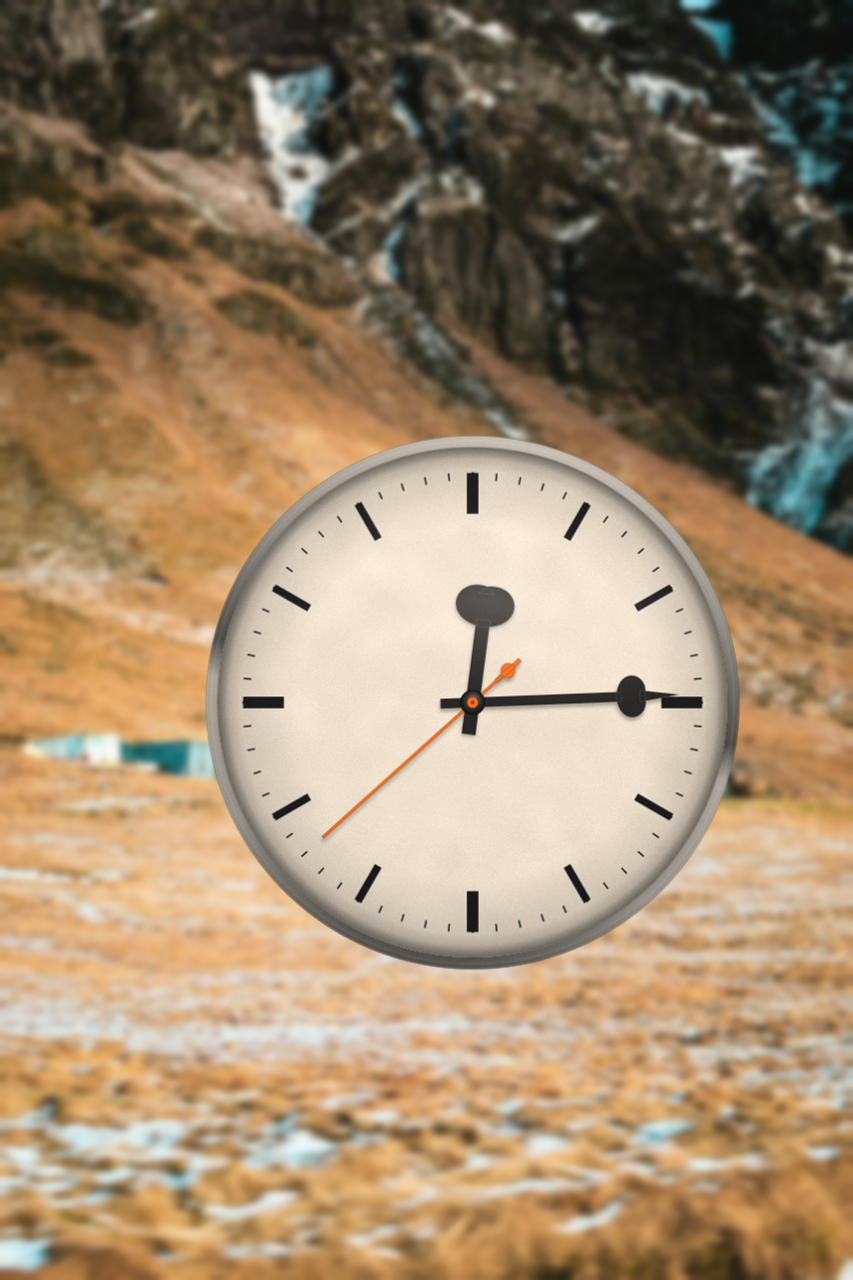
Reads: 12:14:38
